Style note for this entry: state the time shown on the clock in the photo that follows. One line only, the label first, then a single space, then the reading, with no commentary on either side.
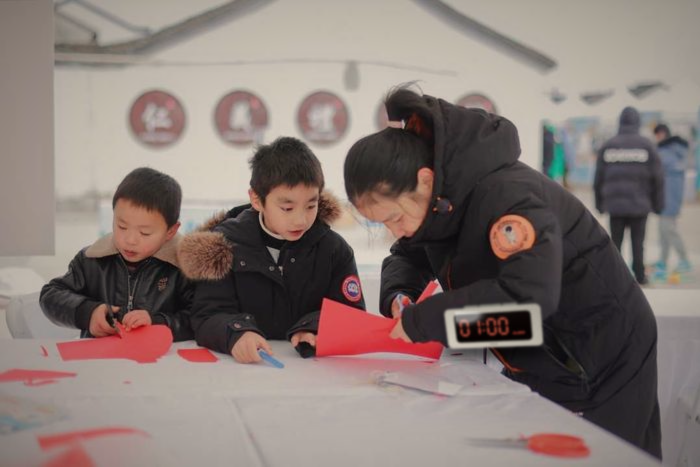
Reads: 1:00
